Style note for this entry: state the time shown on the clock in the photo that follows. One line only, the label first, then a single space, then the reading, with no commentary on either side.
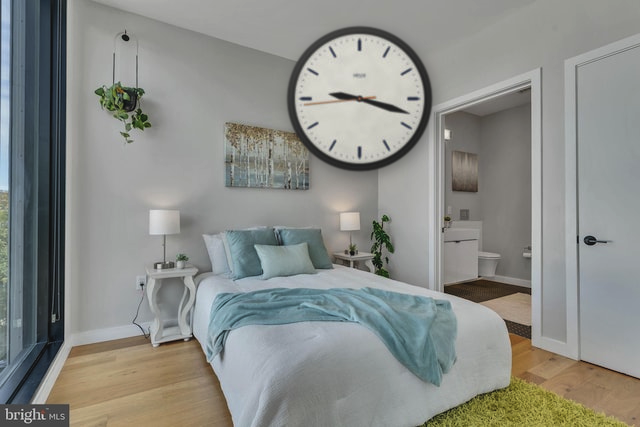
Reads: 9:17:44
